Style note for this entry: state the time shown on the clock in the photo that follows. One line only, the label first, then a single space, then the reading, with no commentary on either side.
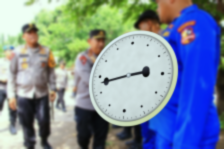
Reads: 2:43
